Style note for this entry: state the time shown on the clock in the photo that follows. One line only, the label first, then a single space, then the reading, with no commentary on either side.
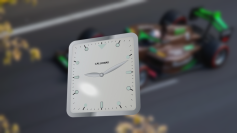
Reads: 9:11
